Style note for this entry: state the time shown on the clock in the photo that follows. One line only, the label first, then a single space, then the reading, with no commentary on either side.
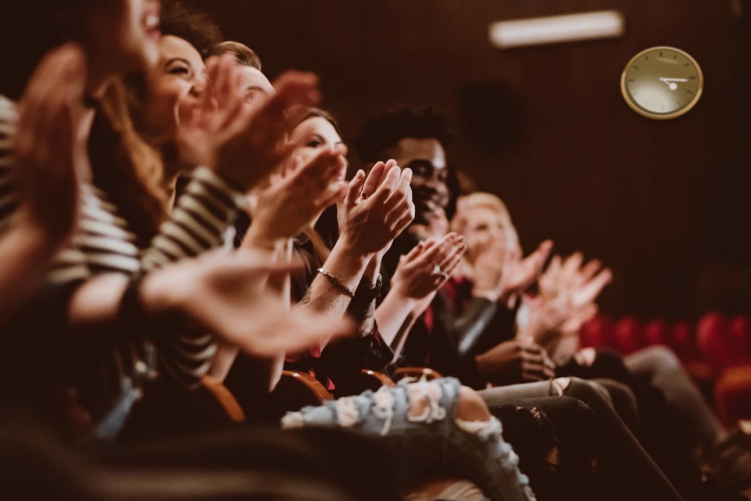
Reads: 4:16
